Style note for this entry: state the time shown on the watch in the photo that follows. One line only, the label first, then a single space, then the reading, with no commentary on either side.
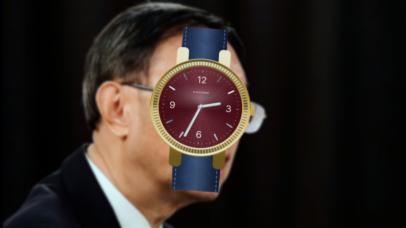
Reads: 2:34
